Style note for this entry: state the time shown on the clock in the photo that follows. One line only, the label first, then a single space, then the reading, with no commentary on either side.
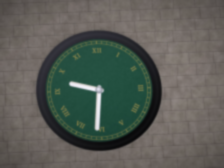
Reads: 9:31
